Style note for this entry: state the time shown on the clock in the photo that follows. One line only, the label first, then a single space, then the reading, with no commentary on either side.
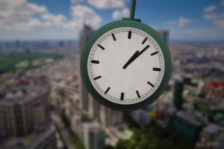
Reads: 1:07
